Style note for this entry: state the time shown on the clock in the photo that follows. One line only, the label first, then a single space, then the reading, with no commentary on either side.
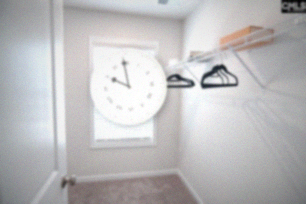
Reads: 9:59
